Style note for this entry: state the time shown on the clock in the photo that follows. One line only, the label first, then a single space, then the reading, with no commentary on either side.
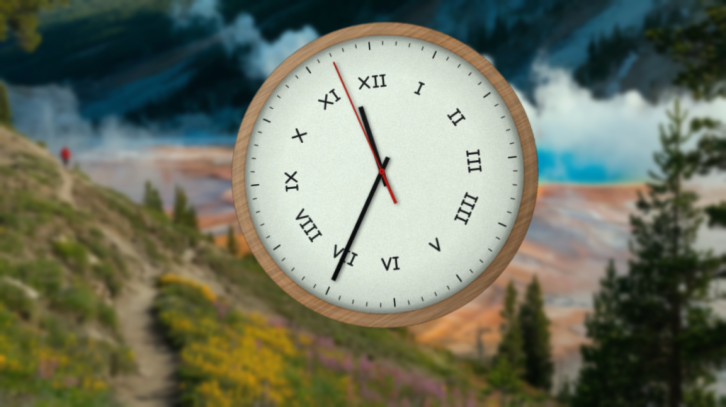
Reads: 11:34:57
